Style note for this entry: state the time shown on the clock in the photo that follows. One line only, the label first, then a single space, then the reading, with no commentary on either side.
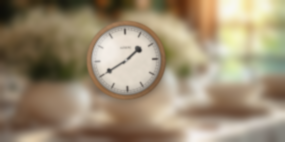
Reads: 1:40
